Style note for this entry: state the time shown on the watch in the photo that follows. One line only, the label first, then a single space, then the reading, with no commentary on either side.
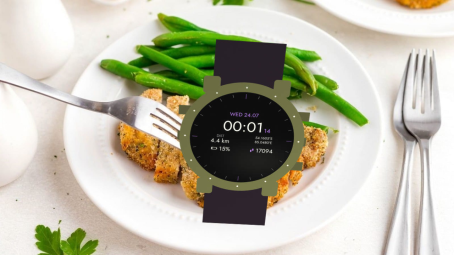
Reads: 0:01
